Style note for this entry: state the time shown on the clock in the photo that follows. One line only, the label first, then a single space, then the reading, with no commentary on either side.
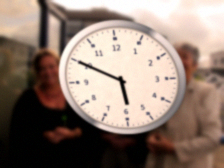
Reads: 5:50
